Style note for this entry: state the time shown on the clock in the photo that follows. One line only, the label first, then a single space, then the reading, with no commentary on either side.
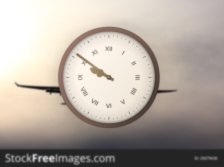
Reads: 9:51
